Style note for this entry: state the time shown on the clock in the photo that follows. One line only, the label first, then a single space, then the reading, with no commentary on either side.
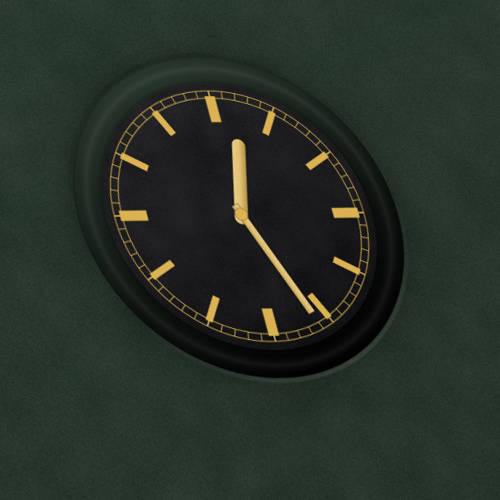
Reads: 12:26
